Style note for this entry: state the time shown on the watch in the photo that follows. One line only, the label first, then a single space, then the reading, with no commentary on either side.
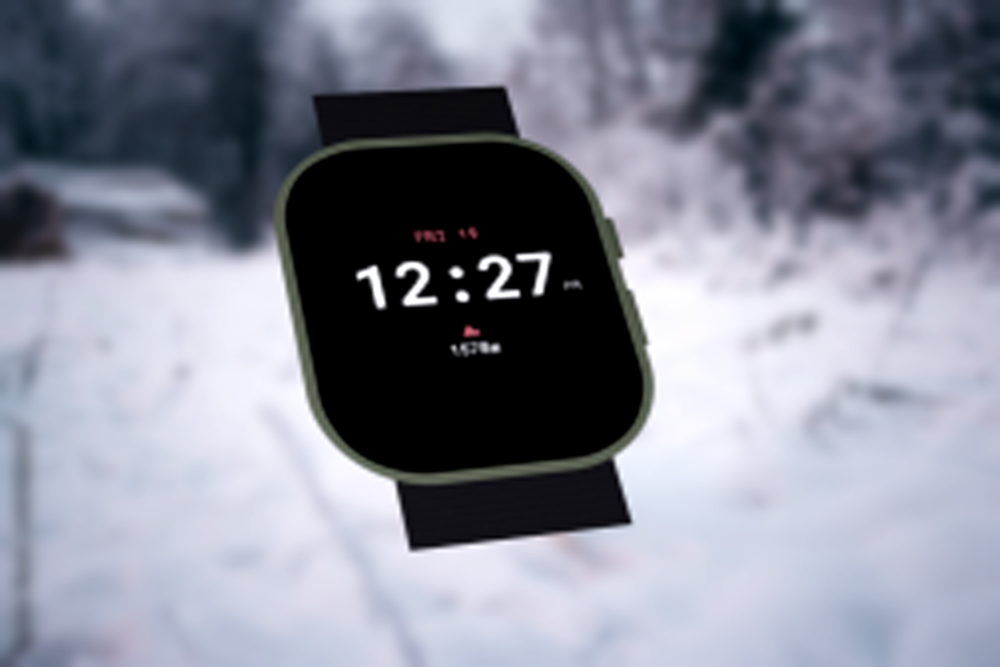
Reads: 12:27
